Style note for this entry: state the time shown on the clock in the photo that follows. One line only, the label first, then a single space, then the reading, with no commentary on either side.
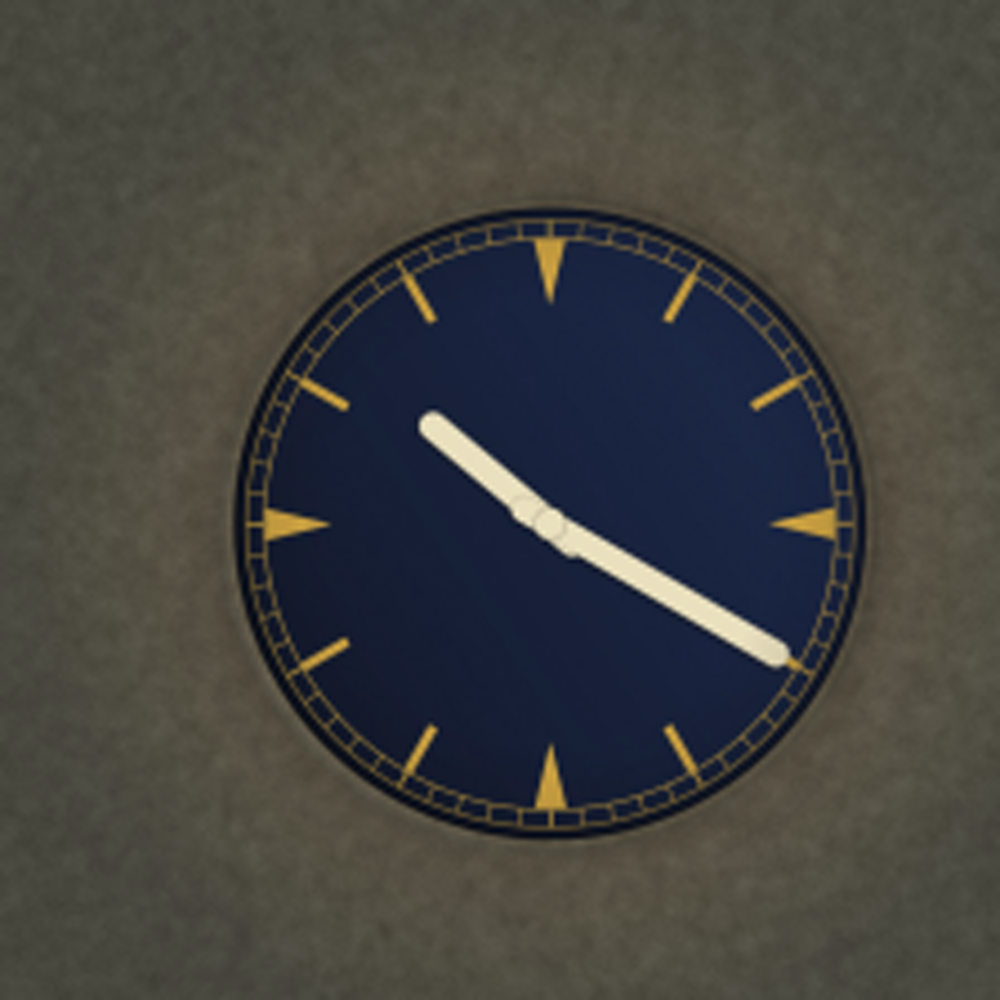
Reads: 10:20
